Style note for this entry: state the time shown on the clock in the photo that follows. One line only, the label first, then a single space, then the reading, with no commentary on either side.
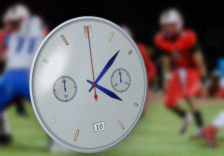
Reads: 4:08
